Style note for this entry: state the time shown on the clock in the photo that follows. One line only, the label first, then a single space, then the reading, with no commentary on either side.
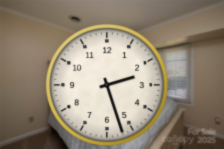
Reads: 2:27
